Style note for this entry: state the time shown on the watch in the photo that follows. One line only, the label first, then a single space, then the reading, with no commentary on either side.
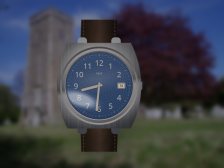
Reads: 8:31
